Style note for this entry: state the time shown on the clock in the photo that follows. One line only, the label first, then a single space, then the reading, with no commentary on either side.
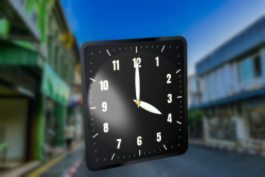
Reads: 4:00
